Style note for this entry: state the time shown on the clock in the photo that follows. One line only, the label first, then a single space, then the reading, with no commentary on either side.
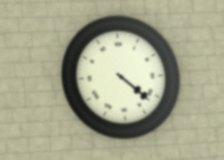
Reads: 4:22
